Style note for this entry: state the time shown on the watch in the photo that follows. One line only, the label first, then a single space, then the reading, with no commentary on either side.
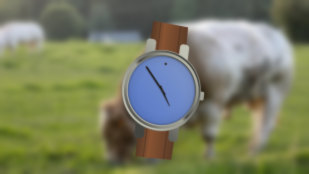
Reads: 4:53
